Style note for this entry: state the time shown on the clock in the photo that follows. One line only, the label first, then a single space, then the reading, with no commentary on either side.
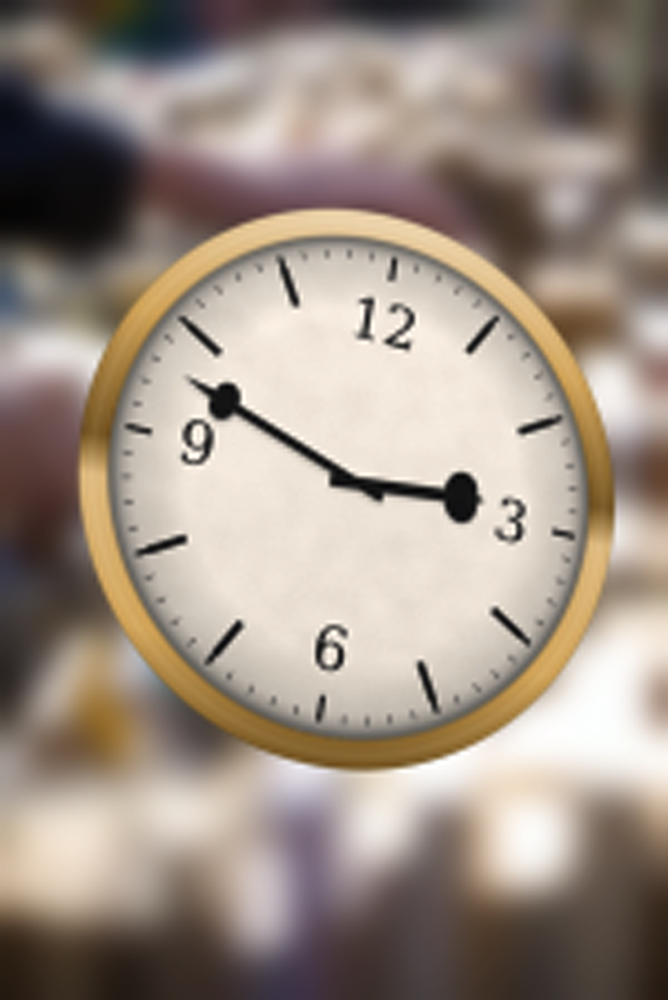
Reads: 2:48
